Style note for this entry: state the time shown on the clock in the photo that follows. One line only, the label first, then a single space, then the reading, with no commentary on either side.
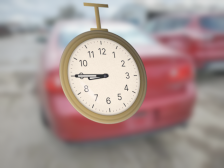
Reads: 8:45
